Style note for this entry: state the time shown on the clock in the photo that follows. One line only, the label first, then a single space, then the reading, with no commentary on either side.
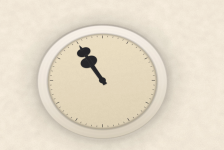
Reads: 10:55
